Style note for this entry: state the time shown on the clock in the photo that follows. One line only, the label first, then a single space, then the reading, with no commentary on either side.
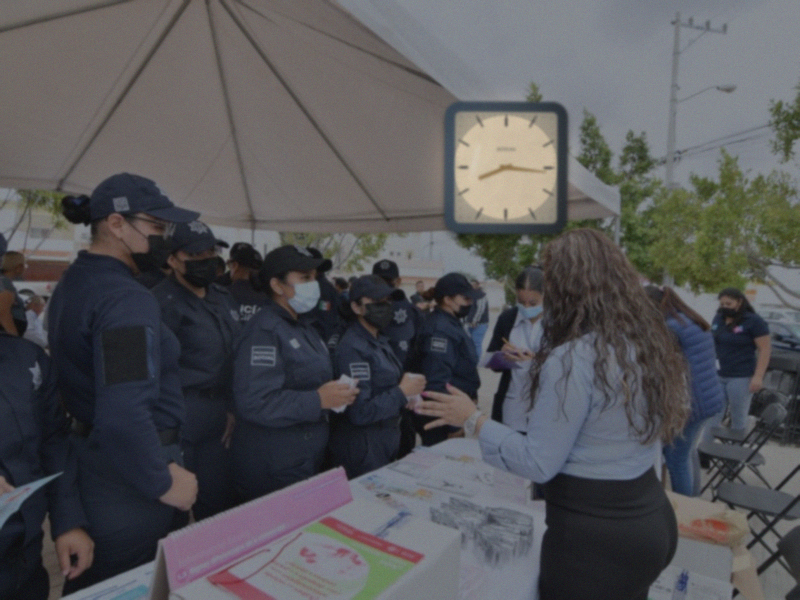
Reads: 8:16
